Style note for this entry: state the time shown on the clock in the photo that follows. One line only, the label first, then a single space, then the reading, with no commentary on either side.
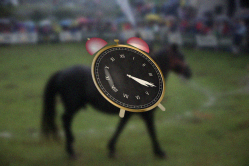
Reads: 4:20
